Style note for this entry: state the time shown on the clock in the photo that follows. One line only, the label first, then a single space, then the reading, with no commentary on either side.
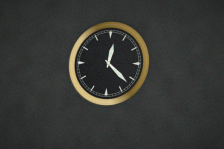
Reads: 12:22
